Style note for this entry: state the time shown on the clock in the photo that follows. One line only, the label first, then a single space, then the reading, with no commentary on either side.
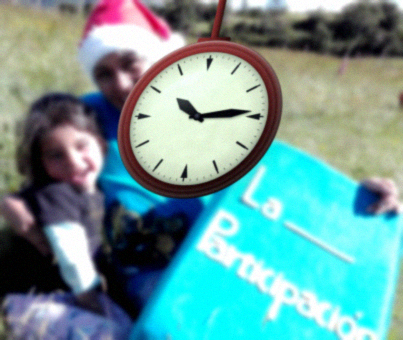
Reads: 10:14
